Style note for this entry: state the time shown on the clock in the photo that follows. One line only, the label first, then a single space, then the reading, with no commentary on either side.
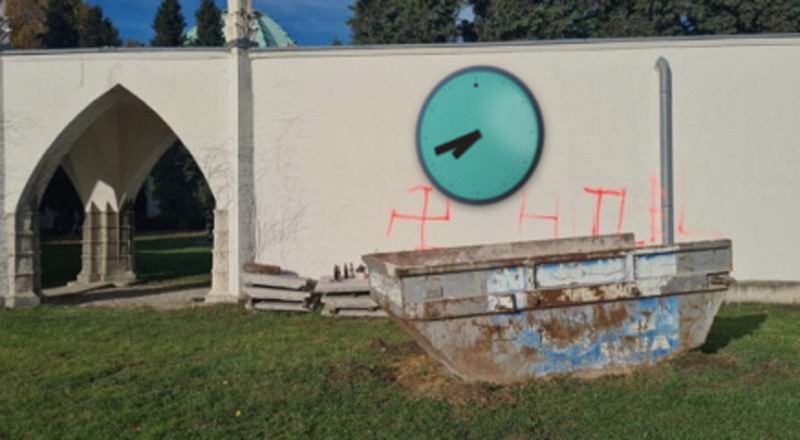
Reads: 7:42
